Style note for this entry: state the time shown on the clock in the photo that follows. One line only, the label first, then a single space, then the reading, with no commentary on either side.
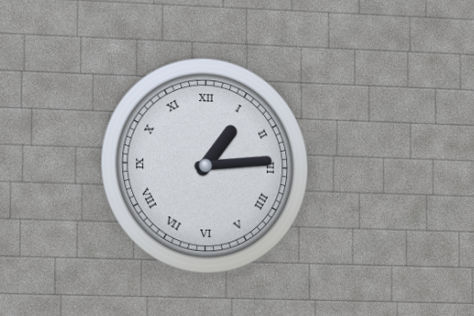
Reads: 1:14
